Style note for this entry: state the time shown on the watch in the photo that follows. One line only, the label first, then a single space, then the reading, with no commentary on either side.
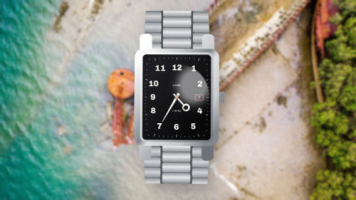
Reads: 4:35
